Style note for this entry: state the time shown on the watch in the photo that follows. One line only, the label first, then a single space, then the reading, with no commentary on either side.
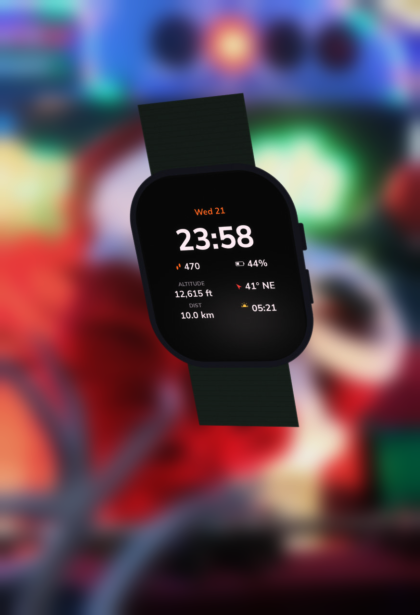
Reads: 23:58
